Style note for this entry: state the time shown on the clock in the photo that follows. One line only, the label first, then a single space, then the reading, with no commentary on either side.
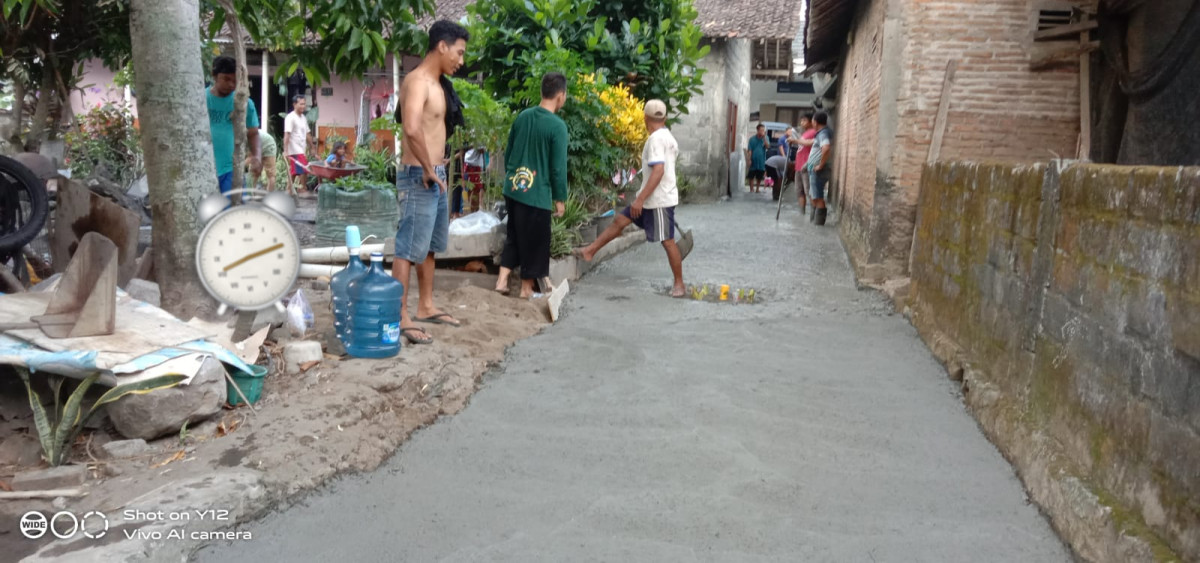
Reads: 8:12
